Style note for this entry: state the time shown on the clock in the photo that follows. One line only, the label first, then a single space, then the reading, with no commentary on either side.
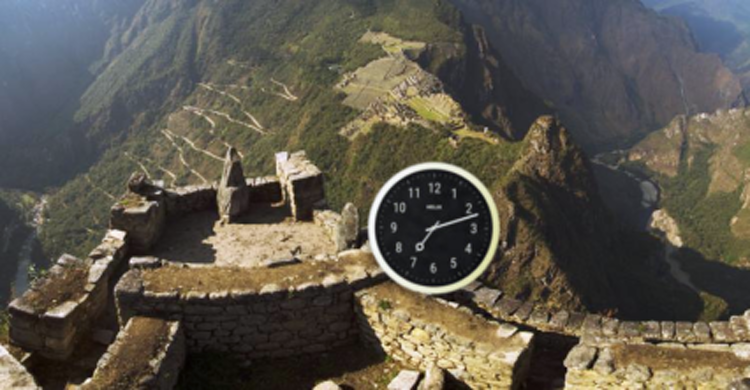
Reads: 7:12
